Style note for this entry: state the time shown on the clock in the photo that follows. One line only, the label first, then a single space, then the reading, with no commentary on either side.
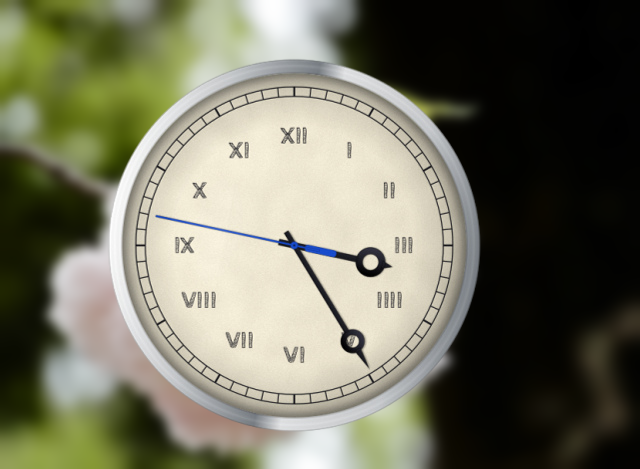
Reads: 3:24:47
